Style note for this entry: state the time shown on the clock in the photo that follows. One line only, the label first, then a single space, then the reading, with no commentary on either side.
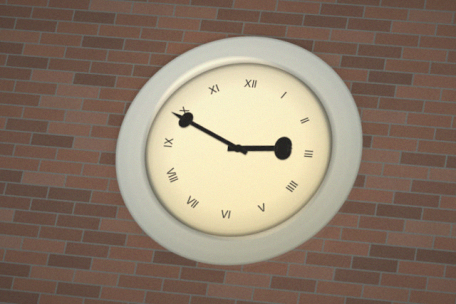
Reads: 2:49
